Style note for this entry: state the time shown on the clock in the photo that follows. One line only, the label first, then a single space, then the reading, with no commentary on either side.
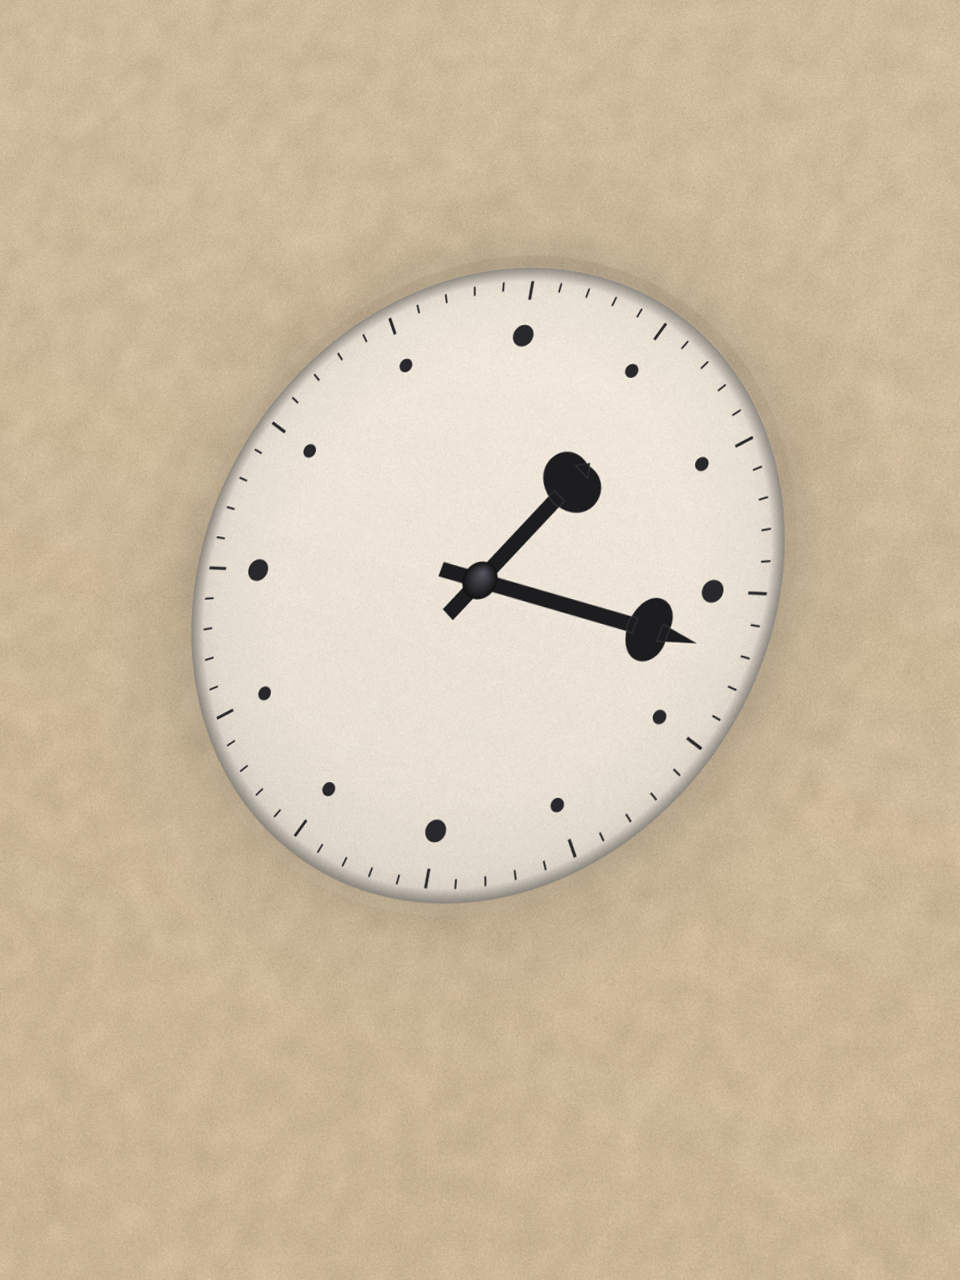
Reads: 1:17
